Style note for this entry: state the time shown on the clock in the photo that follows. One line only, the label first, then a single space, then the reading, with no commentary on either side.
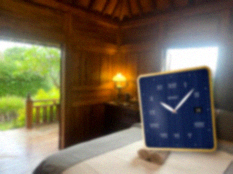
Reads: 10:08
